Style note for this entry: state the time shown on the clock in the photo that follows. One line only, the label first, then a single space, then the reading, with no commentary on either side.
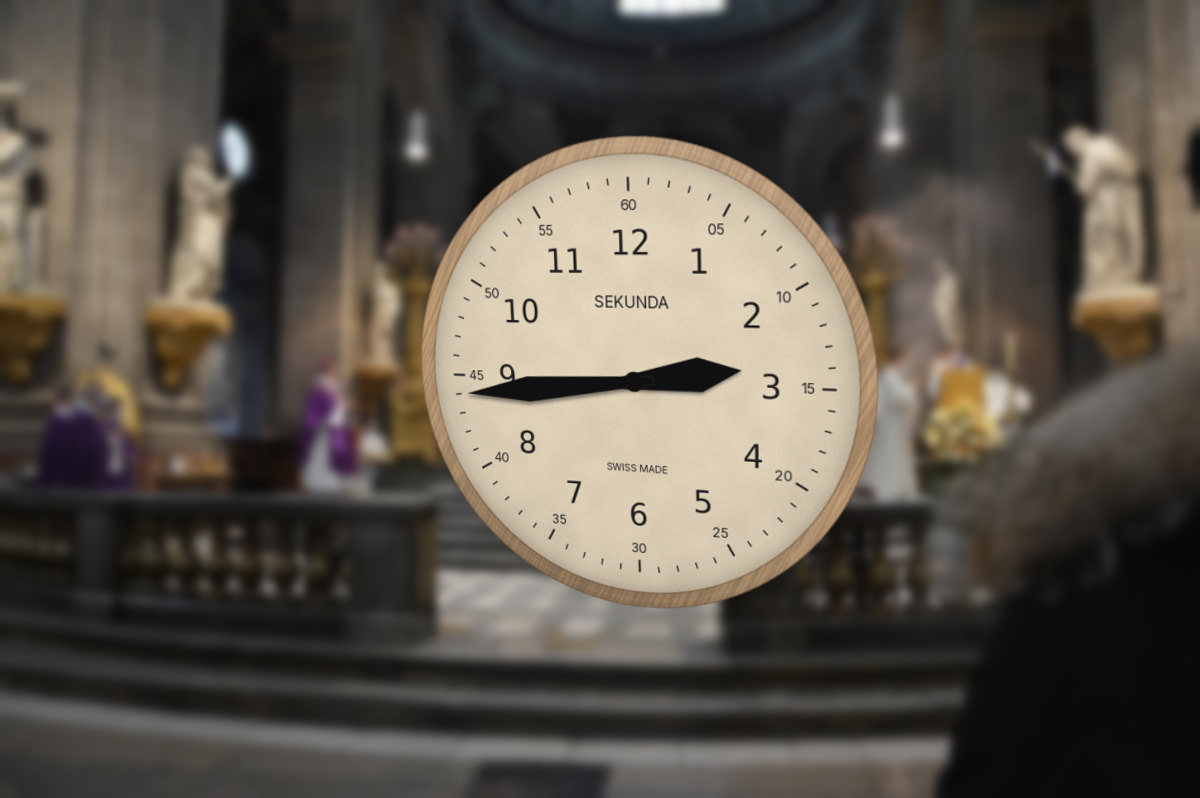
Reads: 2:44
